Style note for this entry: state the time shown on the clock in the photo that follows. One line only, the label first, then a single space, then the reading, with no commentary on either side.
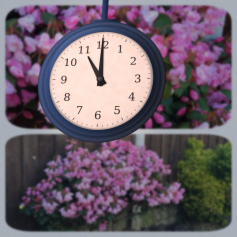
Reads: 11:00
